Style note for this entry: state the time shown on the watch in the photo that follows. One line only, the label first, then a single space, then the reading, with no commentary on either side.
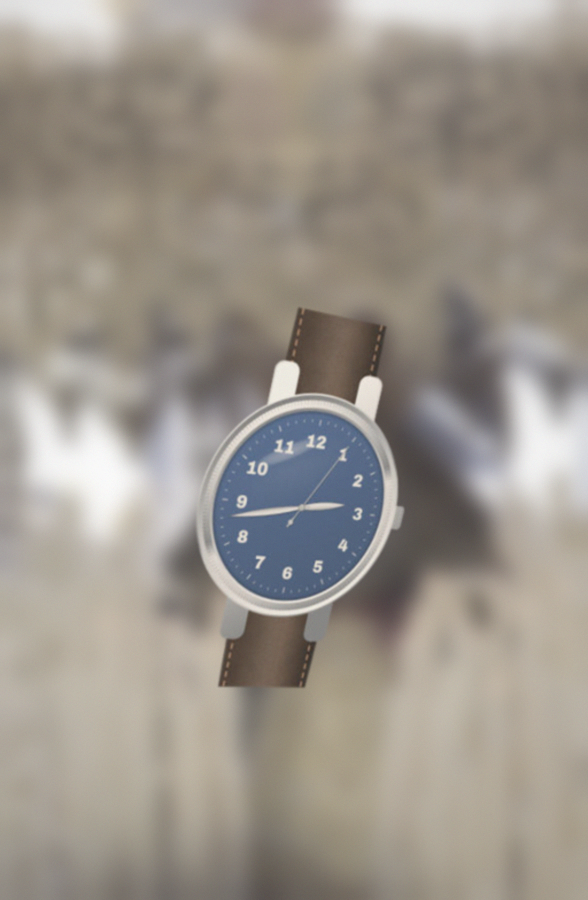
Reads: 2:43:05
